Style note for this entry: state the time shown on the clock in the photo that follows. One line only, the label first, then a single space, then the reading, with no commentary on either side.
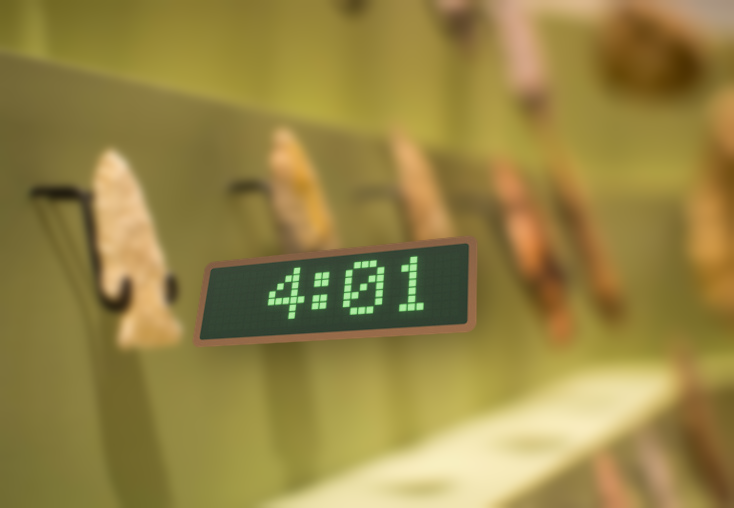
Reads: 4:01
